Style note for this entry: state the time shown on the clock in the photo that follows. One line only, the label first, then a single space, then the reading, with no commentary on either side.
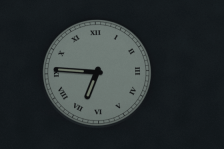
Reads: 6:46
